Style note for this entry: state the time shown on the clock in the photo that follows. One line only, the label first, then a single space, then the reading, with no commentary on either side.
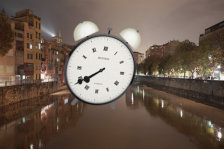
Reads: 7:39
